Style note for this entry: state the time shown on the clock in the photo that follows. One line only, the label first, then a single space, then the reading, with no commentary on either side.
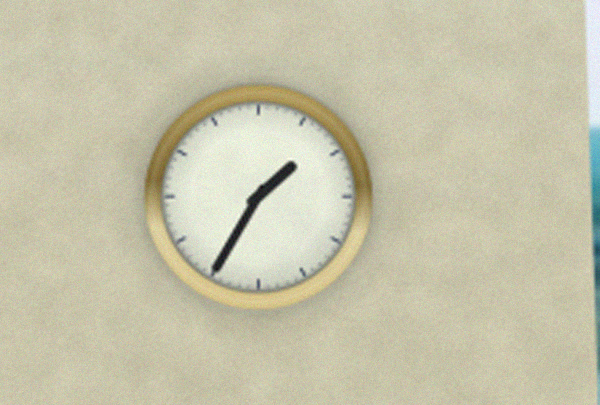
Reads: 1:35
